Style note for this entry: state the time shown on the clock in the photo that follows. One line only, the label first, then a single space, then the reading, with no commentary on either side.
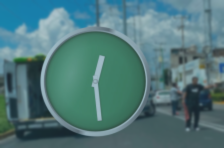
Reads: 12:29
